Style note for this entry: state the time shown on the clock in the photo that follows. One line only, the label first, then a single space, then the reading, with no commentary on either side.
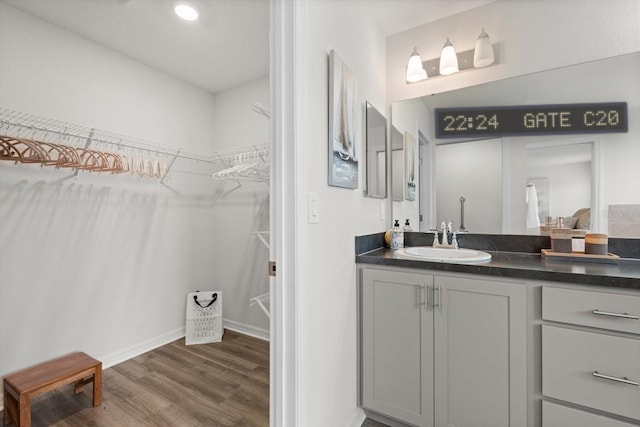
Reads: 22:24
